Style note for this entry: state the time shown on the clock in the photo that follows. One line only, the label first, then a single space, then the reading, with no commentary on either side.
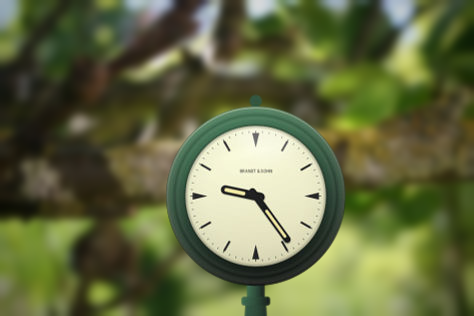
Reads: 9:24
